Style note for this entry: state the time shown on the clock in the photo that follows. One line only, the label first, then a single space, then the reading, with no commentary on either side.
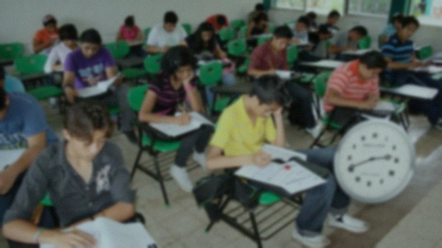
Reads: 2:41
